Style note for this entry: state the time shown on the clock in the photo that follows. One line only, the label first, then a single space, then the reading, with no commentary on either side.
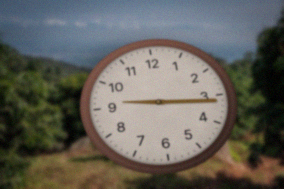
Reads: 9:16
